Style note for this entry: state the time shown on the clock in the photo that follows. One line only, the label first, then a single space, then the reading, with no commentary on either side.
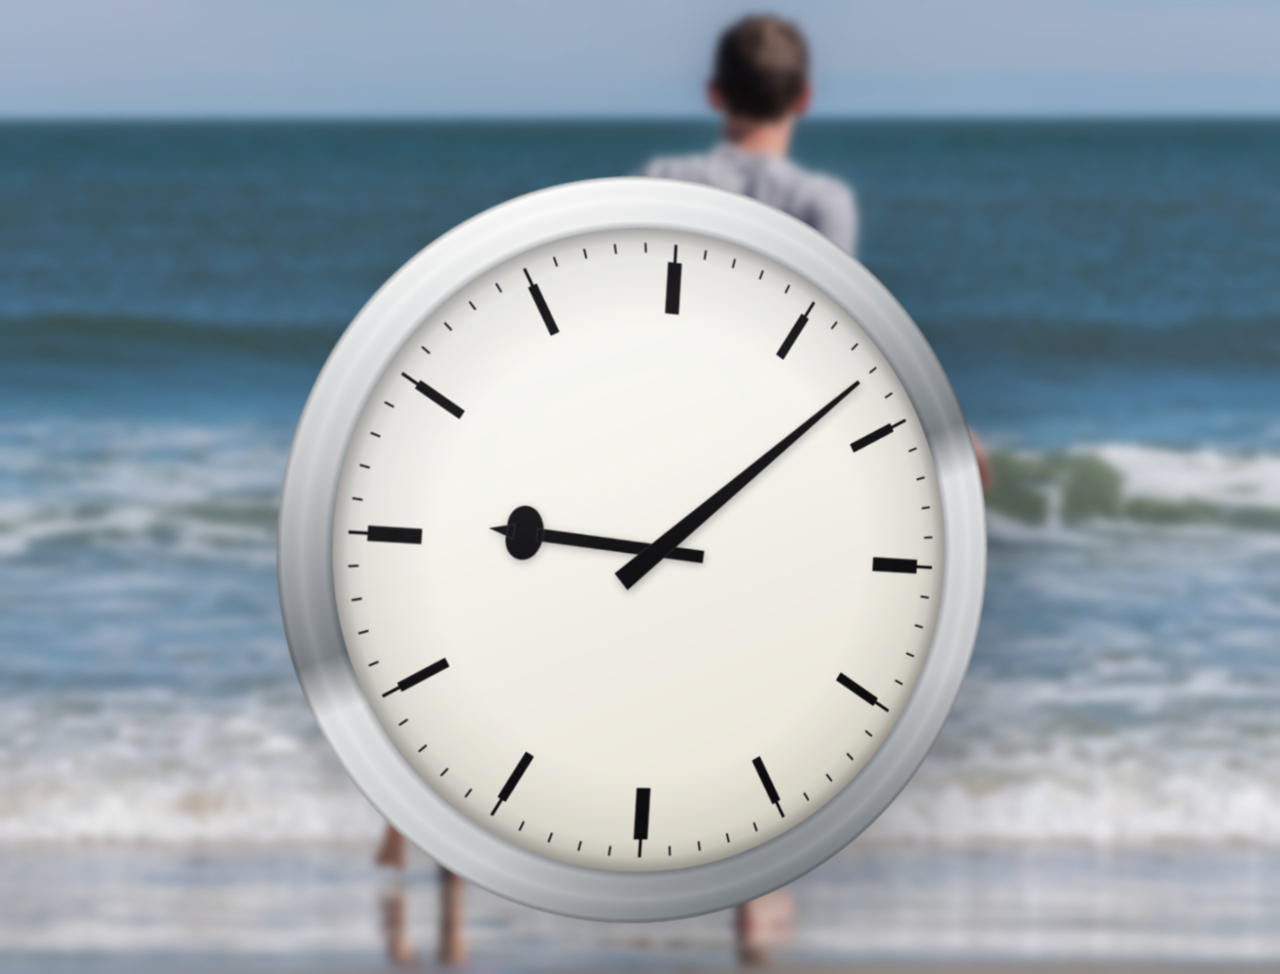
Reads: 9:08
